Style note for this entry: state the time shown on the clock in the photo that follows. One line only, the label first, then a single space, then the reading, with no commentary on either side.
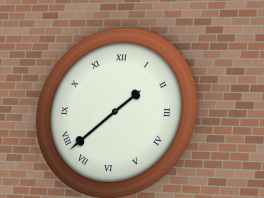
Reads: 1:38
